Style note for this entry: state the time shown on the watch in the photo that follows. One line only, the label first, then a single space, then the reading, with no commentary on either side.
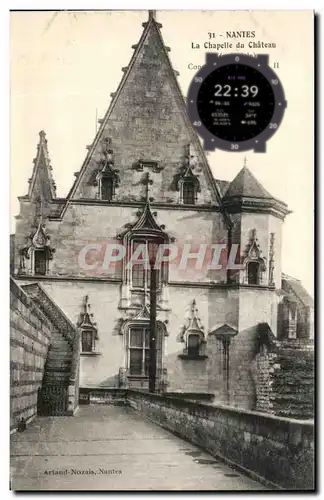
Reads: 22:39
